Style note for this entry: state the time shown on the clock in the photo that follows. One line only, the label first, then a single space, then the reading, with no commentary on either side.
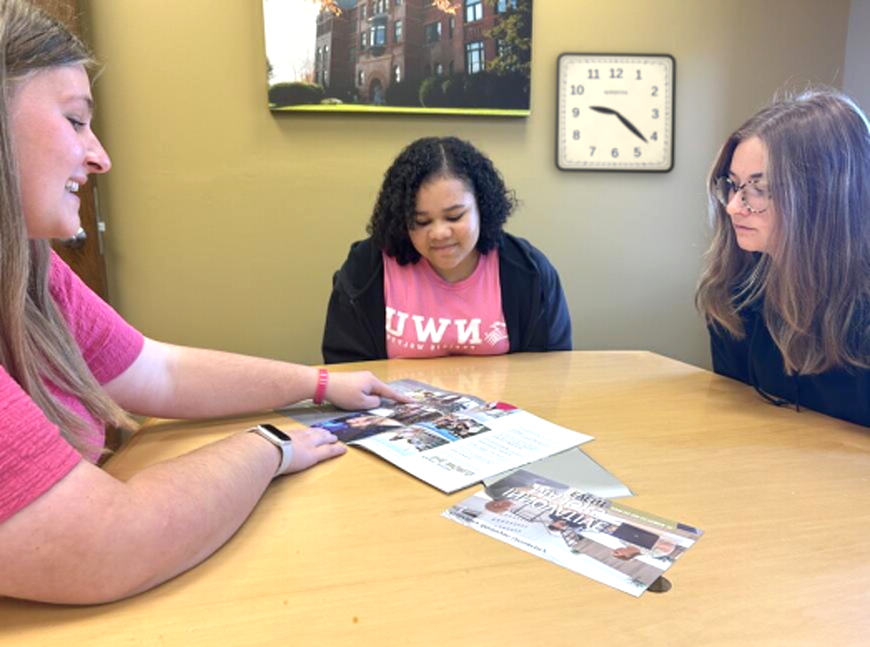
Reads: 9:22
